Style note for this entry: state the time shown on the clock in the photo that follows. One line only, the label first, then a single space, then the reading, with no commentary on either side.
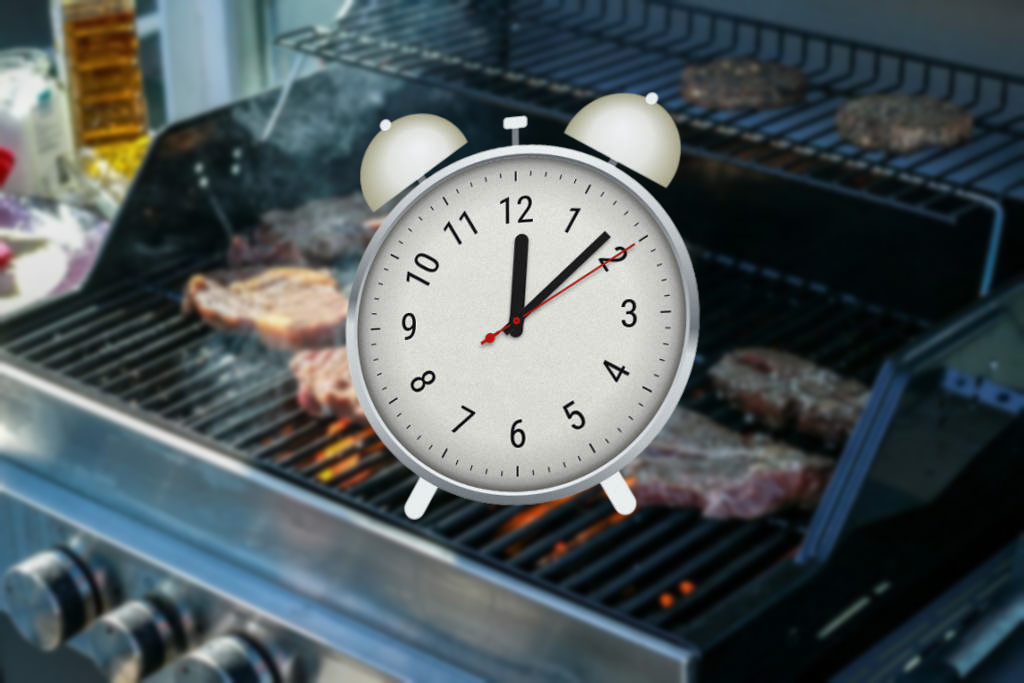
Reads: 12:08:10
